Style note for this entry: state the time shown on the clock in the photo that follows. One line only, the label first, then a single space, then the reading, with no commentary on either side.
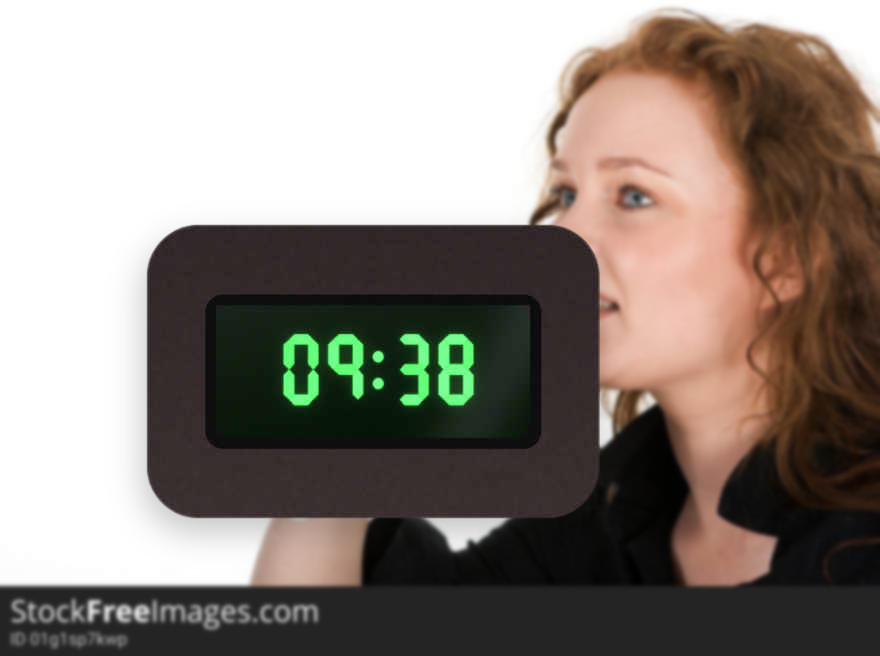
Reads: 9:38
